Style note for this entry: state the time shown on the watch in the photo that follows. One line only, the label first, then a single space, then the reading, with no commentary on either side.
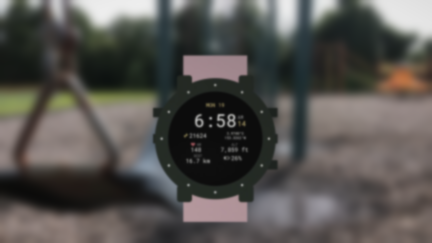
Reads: 6:58
